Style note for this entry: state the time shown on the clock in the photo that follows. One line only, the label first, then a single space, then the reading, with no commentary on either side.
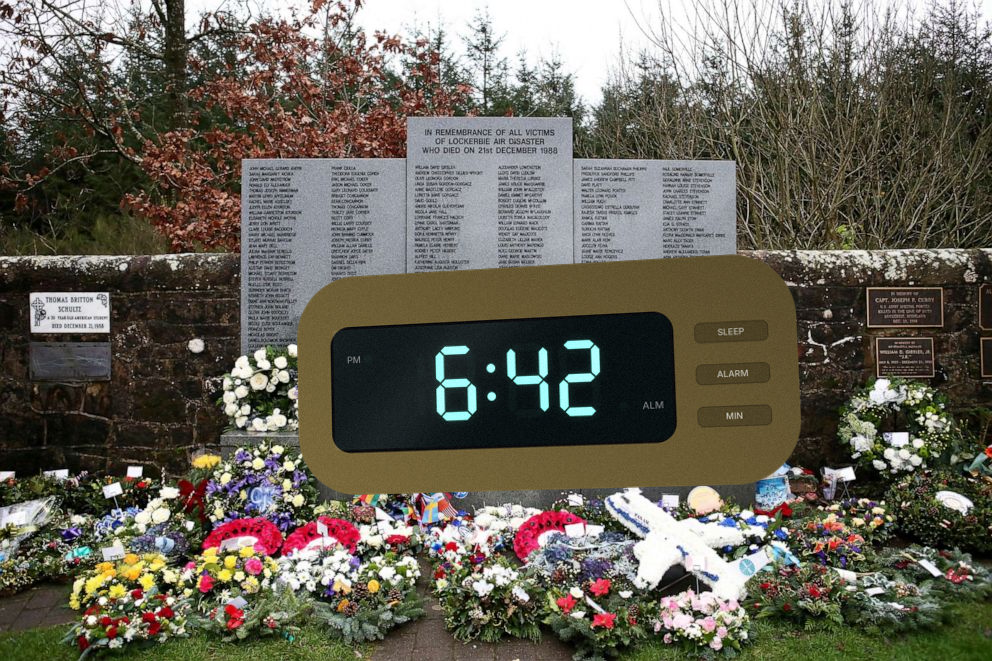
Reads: 6:42
